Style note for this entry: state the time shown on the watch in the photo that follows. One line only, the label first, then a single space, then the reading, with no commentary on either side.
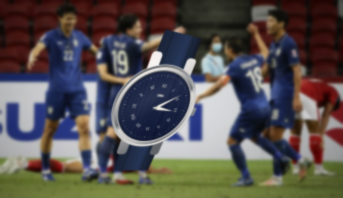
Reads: 3:09
